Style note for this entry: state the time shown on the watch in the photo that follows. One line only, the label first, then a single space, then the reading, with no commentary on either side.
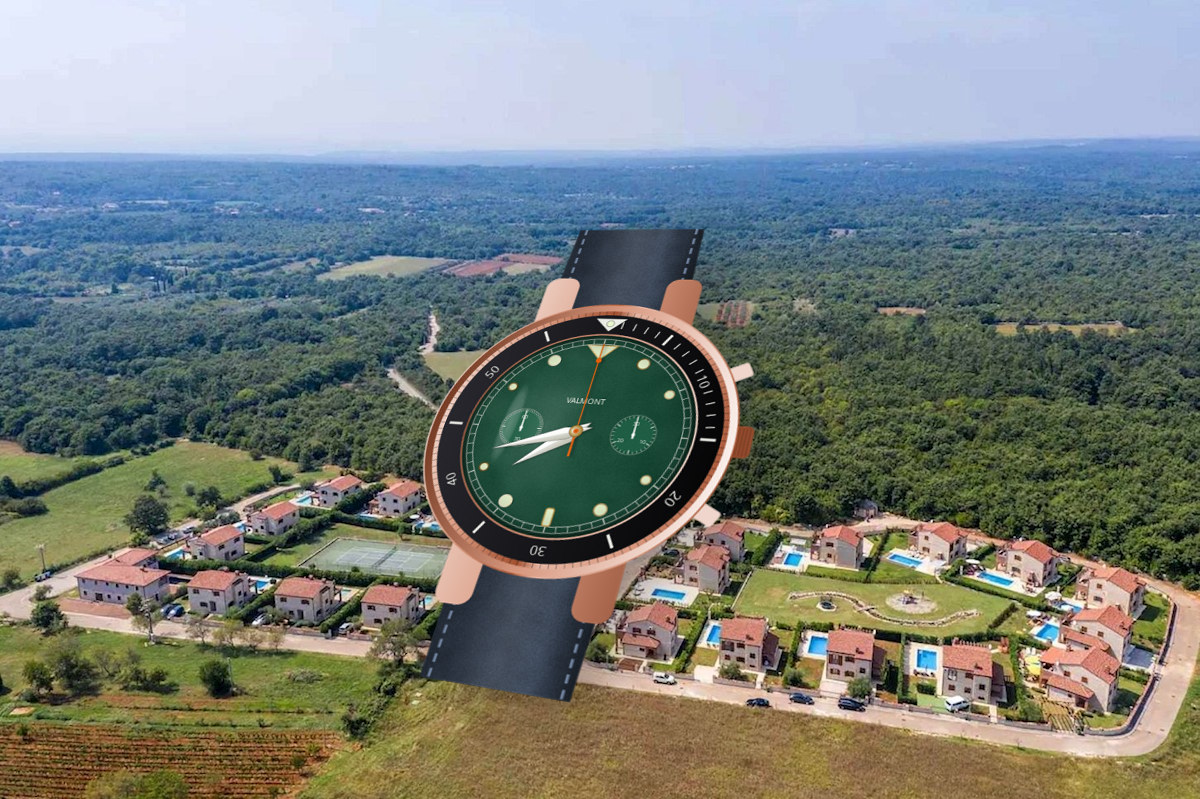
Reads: 7:42
